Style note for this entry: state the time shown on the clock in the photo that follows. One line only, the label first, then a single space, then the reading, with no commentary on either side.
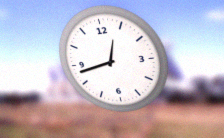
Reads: 12:43
